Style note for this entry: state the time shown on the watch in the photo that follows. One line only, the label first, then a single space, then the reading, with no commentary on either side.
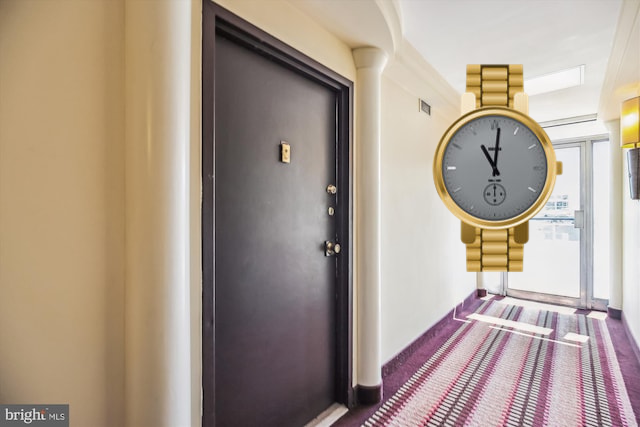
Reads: 11:01
